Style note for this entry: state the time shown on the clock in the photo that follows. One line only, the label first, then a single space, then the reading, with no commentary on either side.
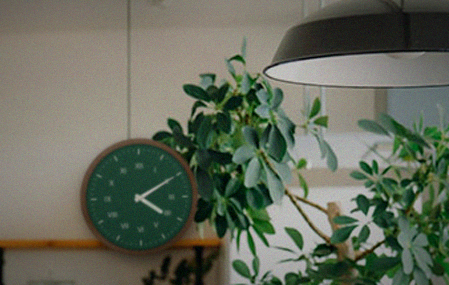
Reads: 4:10
